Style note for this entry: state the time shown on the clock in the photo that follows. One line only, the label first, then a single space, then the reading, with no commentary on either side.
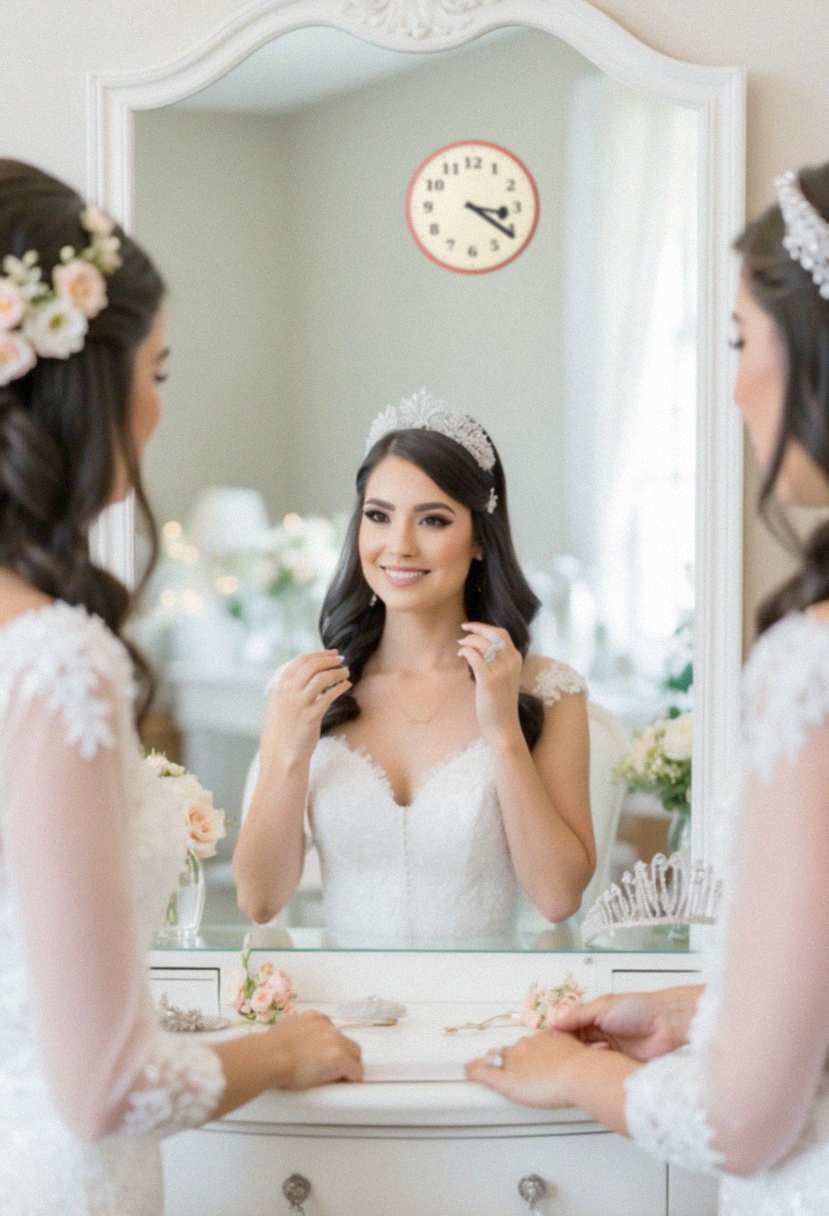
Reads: 3:21
